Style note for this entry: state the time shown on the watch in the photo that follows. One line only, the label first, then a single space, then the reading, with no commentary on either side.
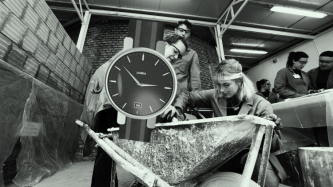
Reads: 2:52
